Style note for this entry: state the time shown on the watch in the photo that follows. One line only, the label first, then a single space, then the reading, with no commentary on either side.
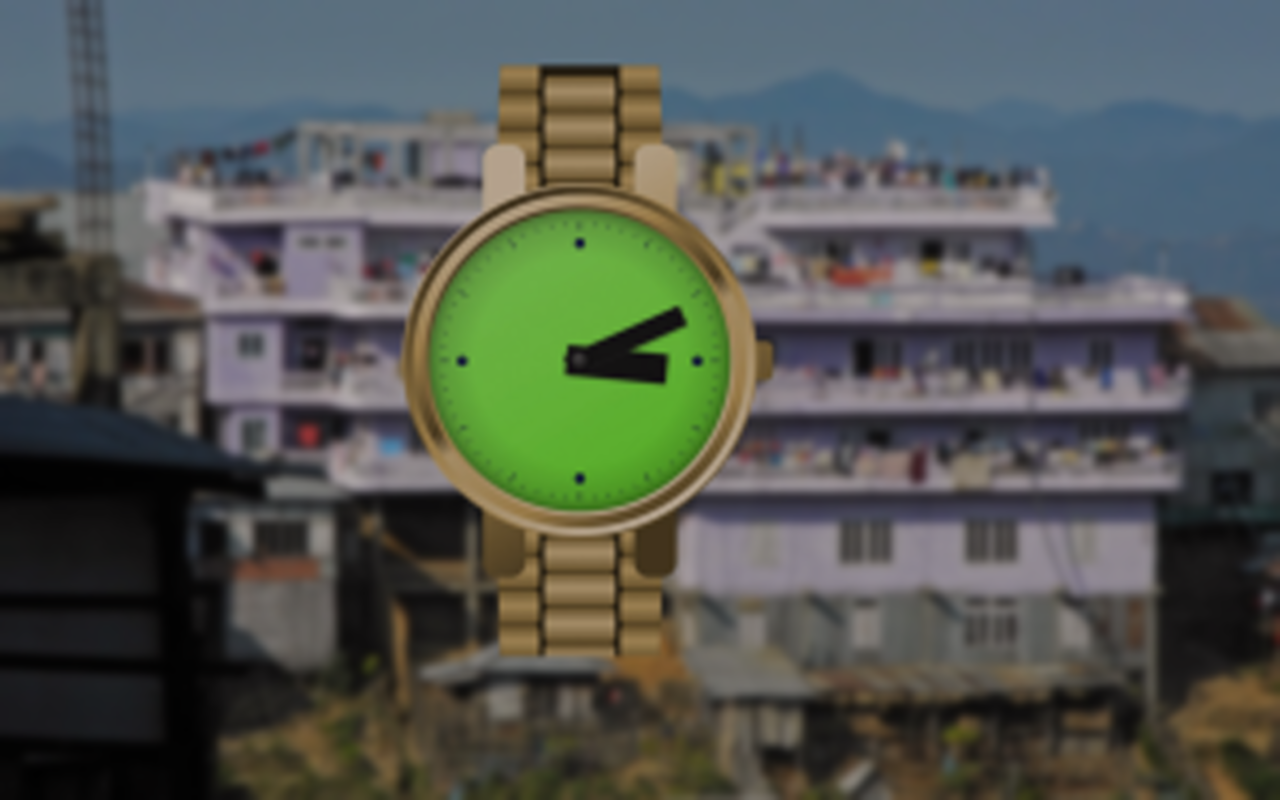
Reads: 3:11
